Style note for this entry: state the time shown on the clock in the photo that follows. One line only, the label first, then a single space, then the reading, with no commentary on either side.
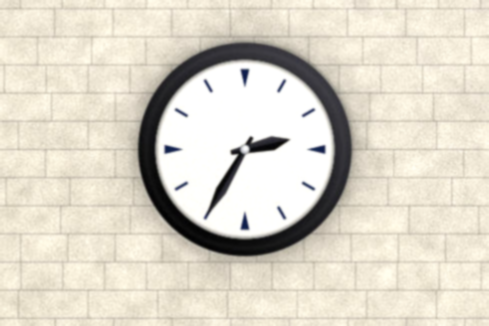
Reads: 2:35
